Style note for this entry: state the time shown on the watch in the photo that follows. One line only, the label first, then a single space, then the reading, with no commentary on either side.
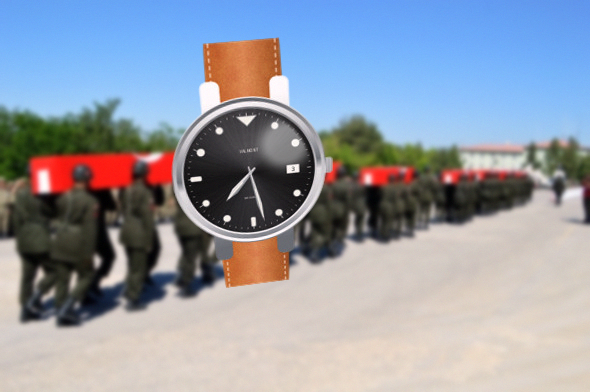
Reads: 7:28
